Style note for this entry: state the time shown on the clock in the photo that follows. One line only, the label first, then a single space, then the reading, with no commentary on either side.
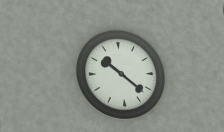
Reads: 10:22
